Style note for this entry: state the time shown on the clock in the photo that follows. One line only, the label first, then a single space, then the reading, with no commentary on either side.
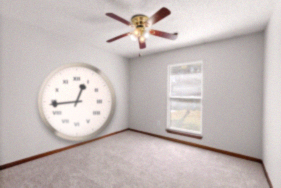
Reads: 12:44
